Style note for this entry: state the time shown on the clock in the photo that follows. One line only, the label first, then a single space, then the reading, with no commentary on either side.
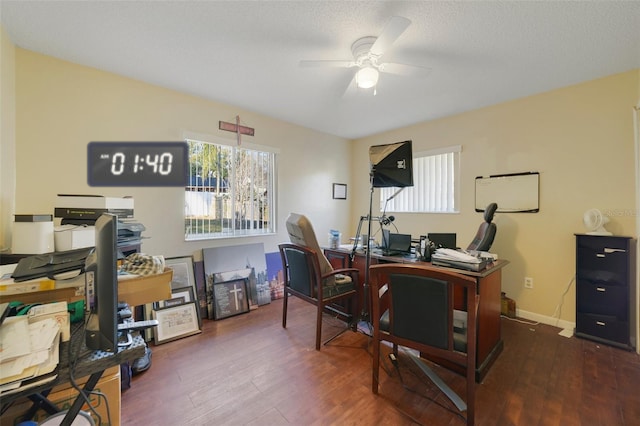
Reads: 1:40
